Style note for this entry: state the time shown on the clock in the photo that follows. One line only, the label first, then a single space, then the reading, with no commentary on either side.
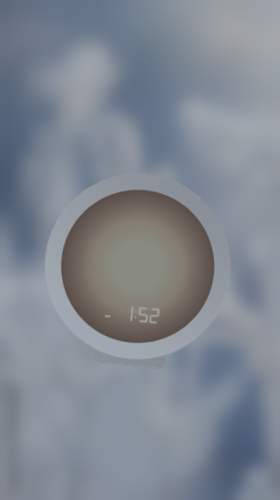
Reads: 1:52
